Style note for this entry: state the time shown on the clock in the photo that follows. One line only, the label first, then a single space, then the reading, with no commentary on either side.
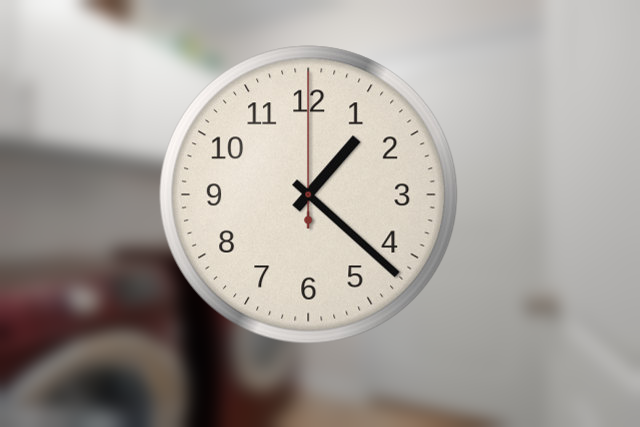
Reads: 1:22:00
